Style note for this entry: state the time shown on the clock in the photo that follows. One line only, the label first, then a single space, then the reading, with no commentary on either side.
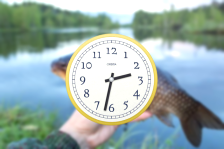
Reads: 2:32
